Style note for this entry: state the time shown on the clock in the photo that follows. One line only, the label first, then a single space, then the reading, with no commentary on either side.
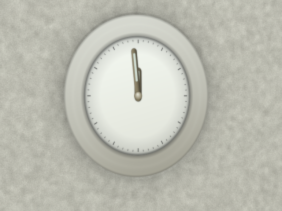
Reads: 11:59
